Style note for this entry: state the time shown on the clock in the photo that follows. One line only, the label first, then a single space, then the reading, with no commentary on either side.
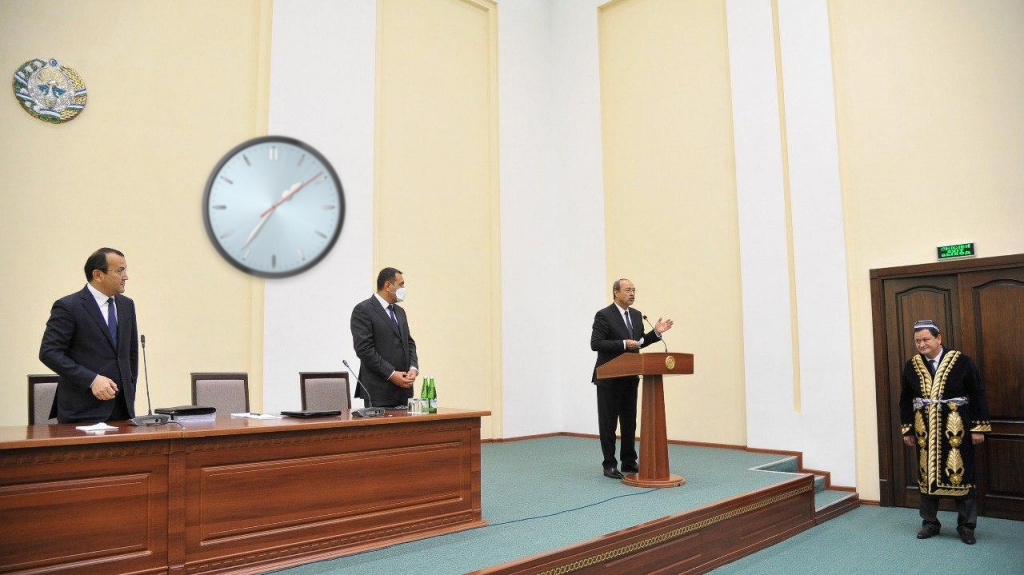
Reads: 1:36:09
